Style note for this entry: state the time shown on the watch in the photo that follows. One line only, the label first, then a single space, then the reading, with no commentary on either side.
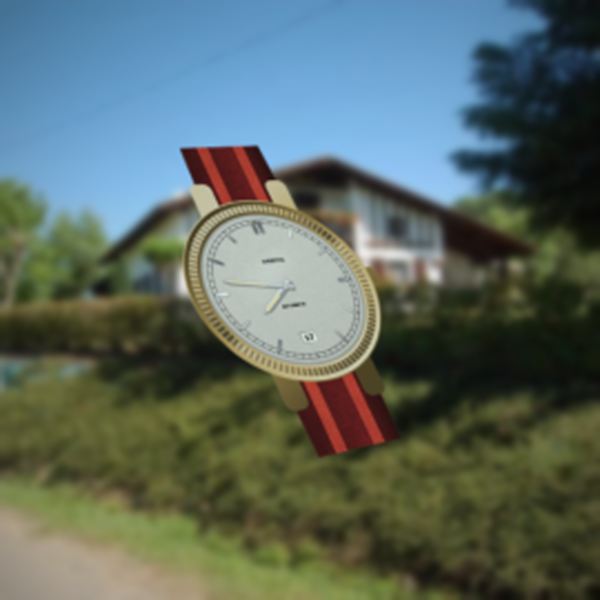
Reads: 7:47
